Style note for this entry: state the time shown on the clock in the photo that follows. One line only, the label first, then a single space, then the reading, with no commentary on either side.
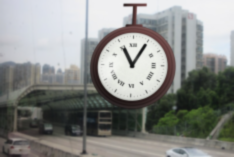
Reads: 11:05
